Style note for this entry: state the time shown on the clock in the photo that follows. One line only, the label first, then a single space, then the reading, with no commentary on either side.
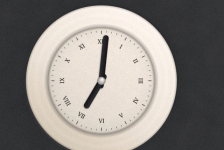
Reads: 7:01
